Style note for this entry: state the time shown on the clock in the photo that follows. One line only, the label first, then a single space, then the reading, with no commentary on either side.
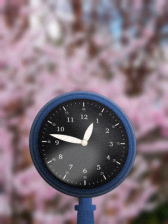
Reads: 12:47
